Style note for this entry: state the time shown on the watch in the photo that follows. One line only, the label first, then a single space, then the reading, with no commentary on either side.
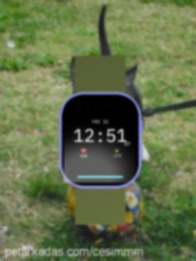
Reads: 12:51
